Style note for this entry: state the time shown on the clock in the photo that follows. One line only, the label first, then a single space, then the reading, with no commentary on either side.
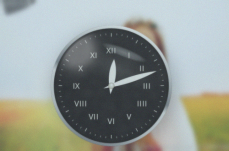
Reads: 12:12
